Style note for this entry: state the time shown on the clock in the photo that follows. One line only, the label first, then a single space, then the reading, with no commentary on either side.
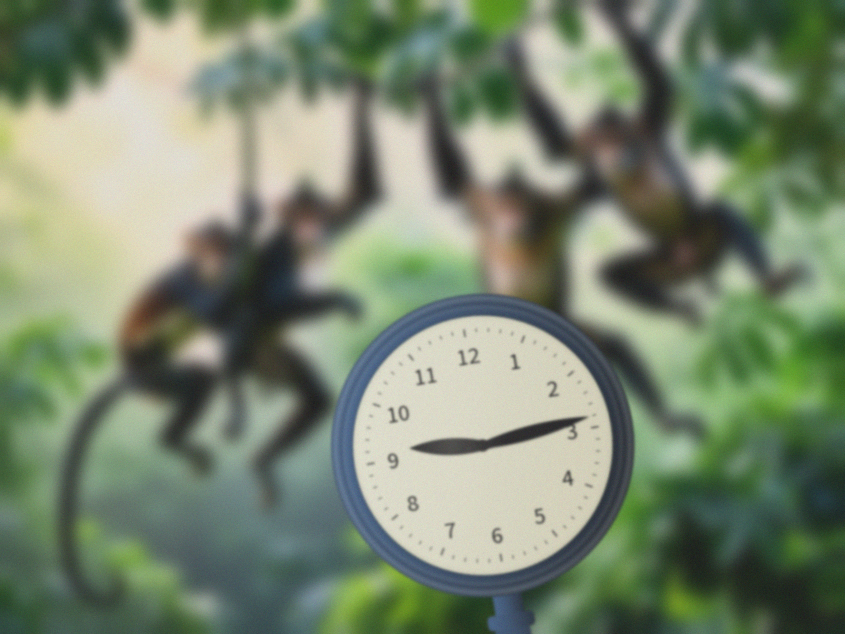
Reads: 9:14
